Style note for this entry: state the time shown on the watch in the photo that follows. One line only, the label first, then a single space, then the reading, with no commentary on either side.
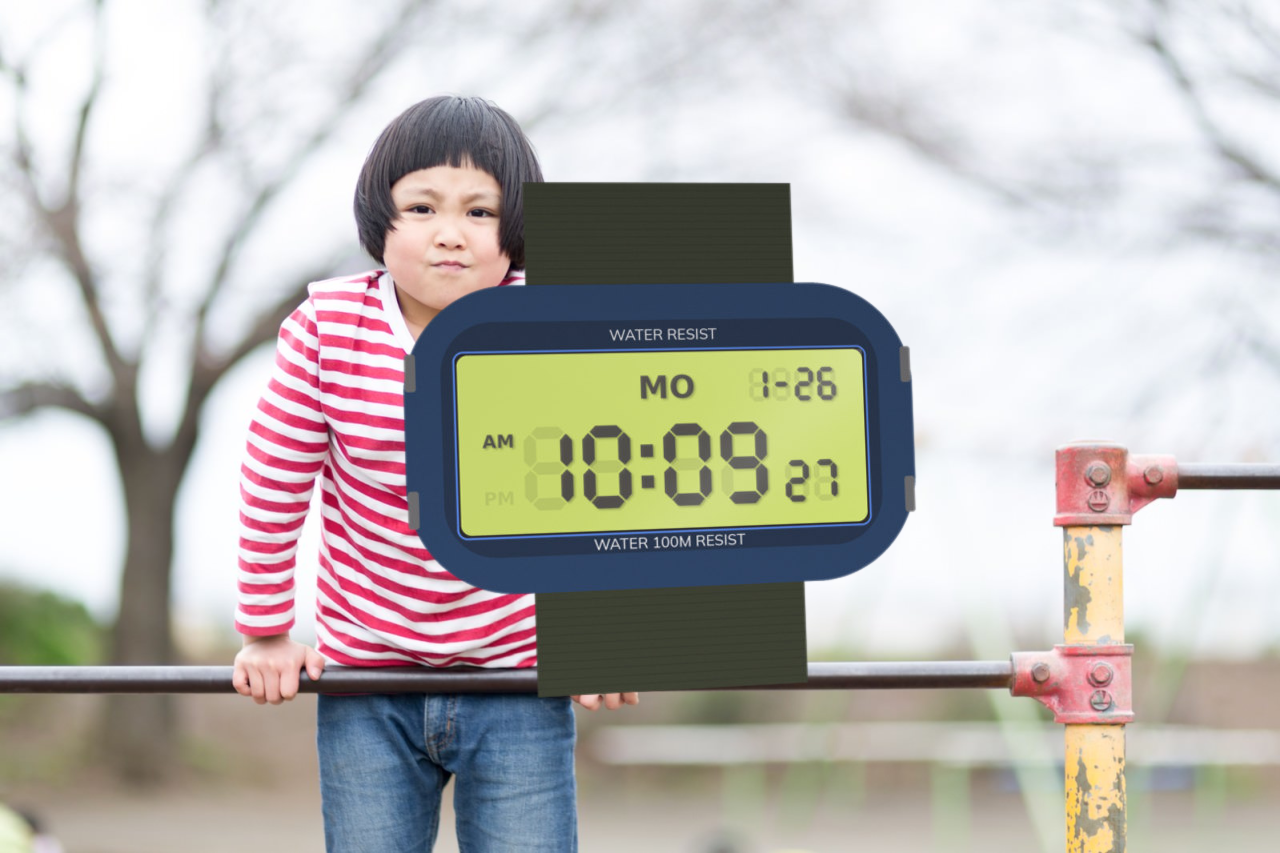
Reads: 10:09:27
